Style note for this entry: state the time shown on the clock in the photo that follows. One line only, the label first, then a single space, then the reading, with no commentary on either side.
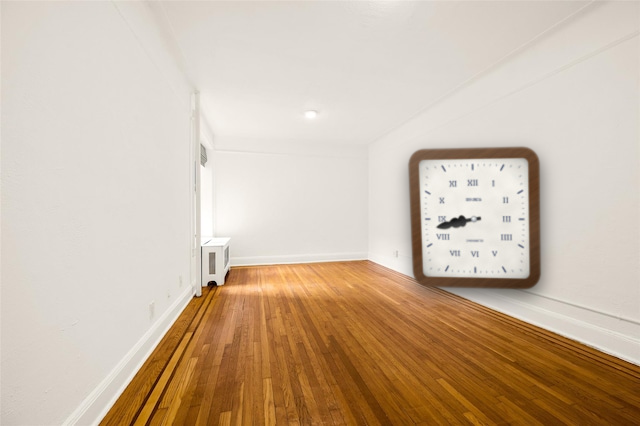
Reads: 8:43
